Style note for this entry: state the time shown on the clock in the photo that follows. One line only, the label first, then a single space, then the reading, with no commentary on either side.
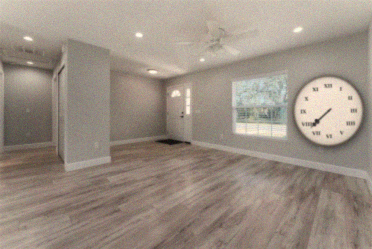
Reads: 7:38
